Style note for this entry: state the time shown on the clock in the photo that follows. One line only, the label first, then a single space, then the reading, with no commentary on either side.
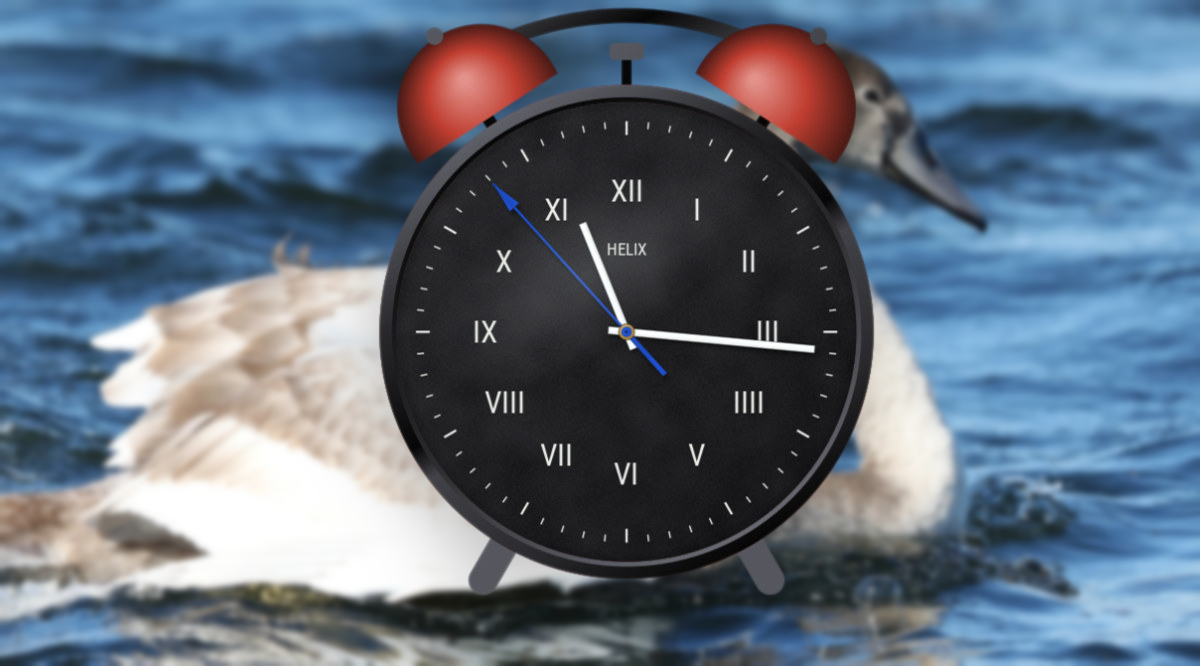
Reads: 11:15:53
